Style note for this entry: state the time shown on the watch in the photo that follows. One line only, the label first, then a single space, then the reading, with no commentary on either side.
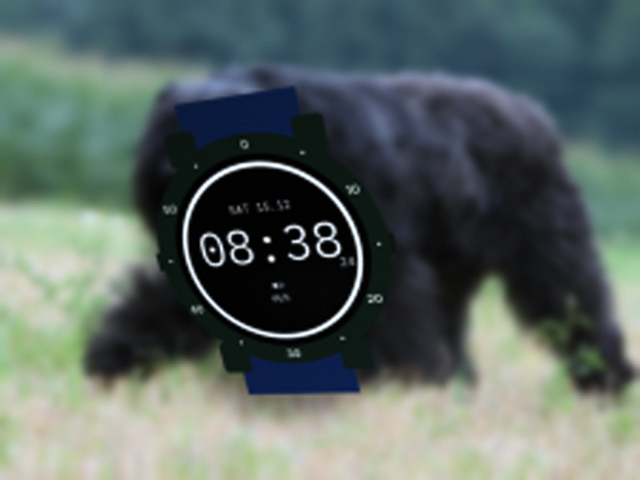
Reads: 8:38
